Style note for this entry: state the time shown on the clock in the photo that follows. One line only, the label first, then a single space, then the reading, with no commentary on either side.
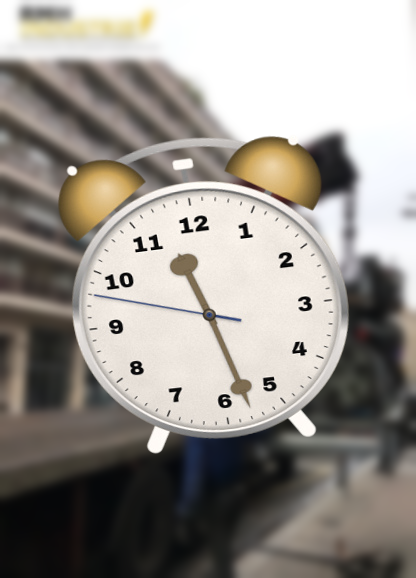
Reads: 11:27:48
